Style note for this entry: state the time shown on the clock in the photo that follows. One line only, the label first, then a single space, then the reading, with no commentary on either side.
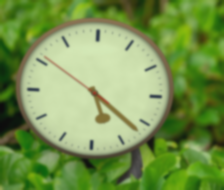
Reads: 5:21:51
